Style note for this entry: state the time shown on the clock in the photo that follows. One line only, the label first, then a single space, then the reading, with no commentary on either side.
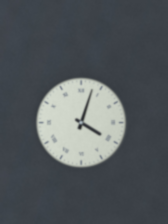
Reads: 4:03
